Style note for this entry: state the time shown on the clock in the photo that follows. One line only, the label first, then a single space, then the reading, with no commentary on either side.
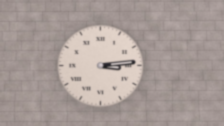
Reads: 3:14
